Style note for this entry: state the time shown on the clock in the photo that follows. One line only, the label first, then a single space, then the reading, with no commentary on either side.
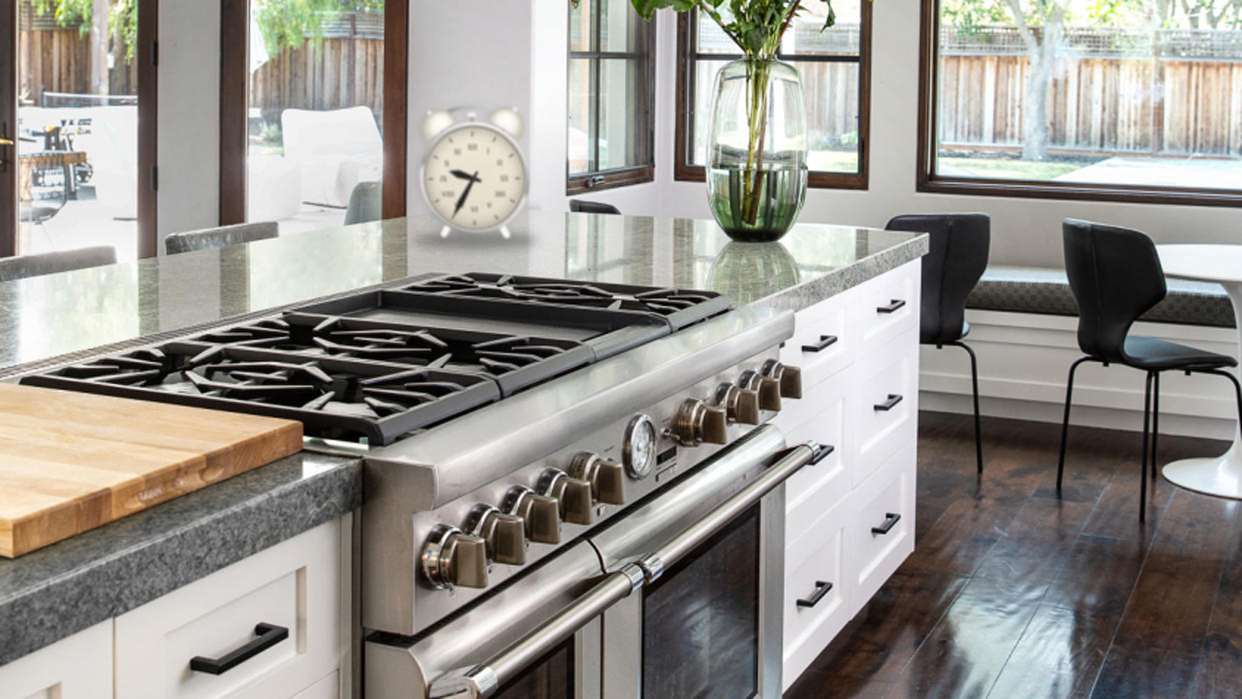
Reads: 9:35
